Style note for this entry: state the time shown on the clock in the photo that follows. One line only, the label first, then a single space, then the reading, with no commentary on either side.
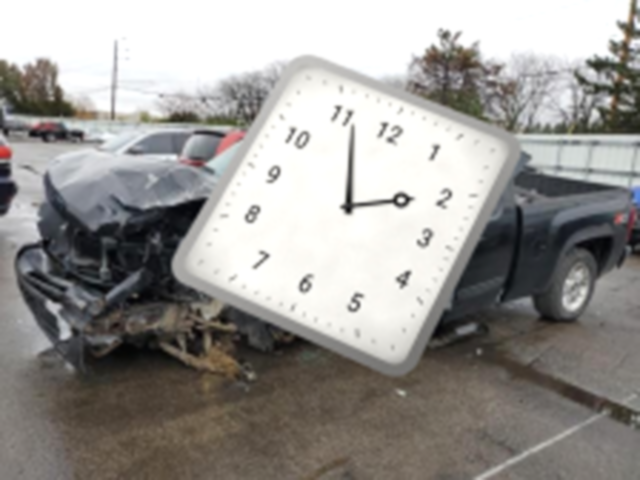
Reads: 1:56
